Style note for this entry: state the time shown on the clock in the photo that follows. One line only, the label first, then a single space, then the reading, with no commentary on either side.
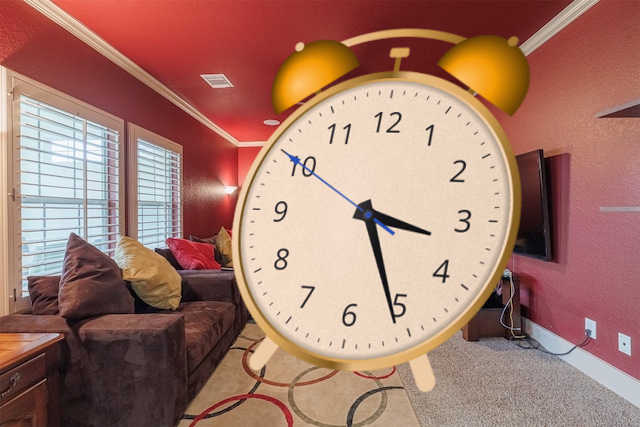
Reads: 3:25:50
